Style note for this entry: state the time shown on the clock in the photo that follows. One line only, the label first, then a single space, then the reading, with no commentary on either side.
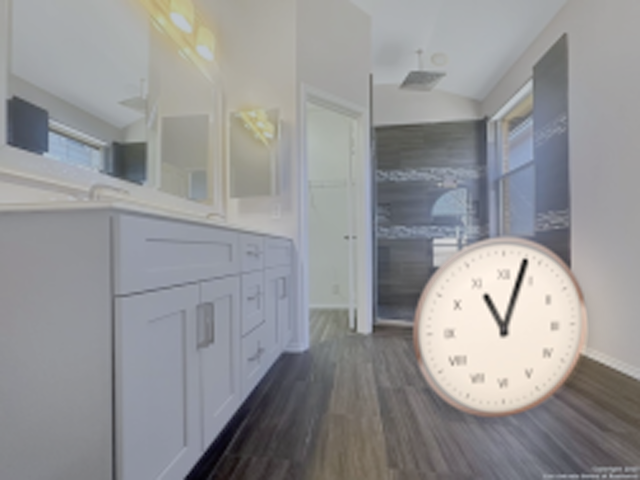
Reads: 11:03
